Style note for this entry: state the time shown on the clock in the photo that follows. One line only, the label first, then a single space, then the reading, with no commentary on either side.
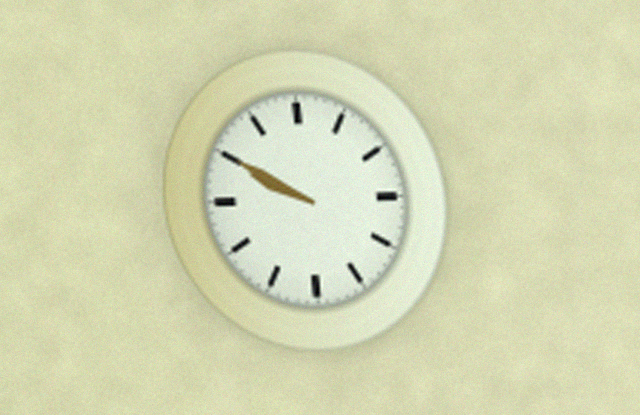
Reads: 9:50
